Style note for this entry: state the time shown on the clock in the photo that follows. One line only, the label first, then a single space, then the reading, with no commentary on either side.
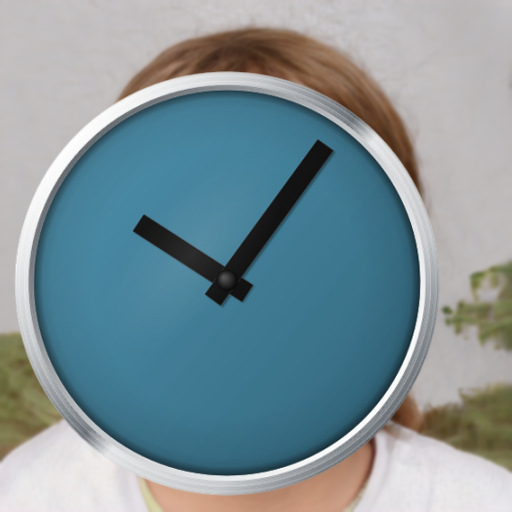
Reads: 10:06
